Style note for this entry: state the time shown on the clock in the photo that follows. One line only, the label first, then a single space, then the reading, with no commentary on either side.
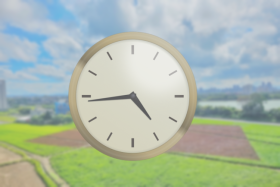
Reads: 4:44
